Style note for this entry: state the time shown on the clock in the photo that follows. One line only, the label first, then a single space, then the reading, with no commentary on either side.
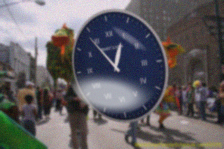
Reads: 12:54
